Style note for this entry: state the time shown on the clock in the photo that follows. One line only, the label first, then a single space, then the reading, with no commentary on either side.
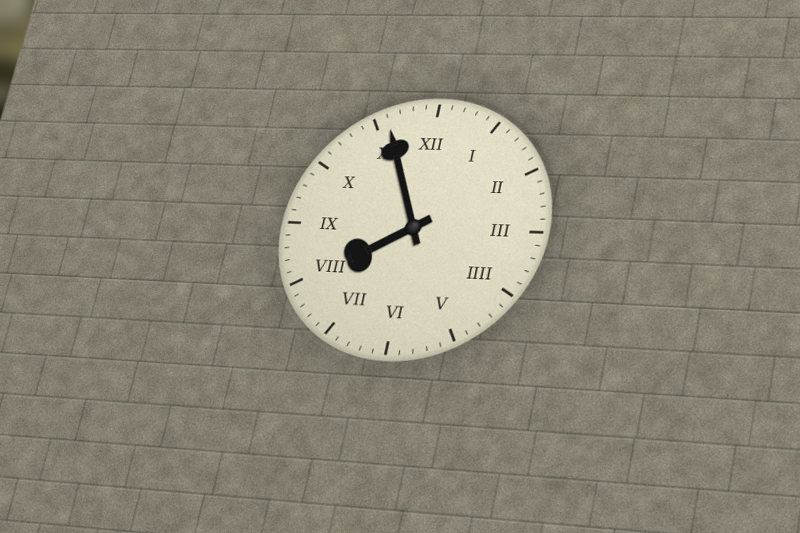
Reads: 7:56
